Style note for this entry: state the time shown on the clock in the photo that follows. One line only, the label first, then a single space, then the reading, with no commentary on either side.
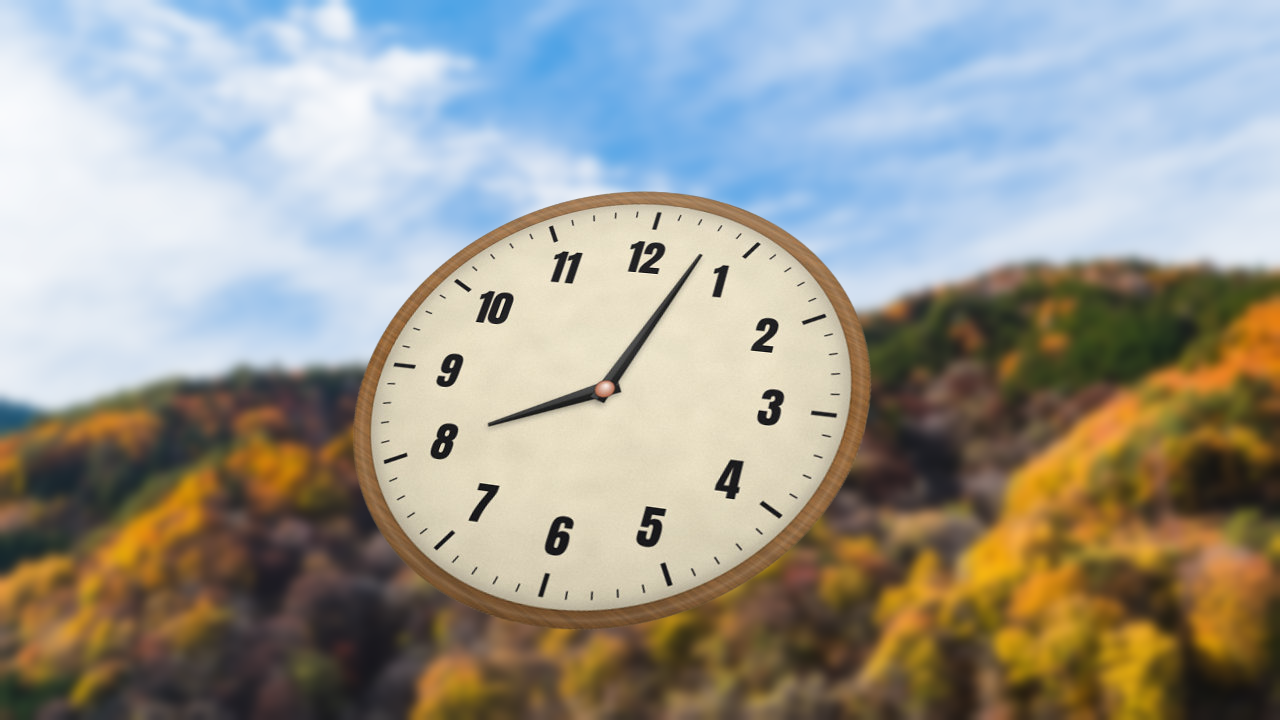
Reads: 8:03
